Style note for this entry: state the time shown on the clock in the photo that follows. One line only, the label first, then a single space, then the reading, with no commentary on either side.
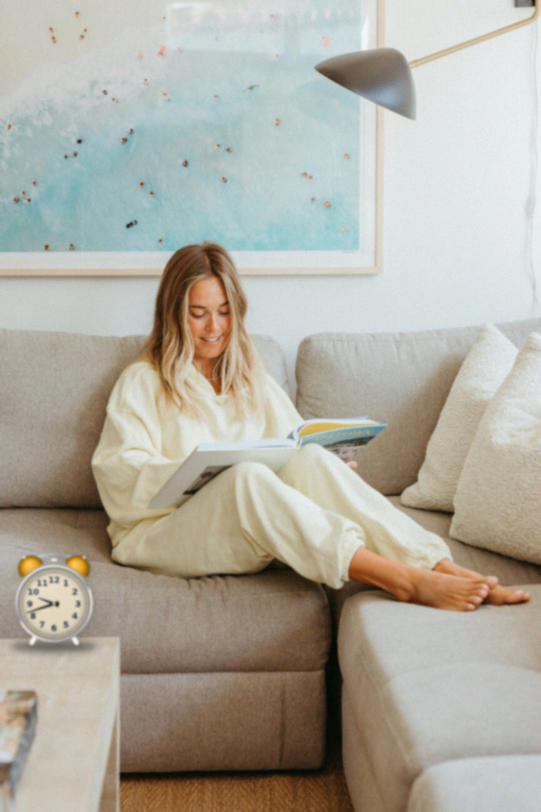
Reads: 9:42
